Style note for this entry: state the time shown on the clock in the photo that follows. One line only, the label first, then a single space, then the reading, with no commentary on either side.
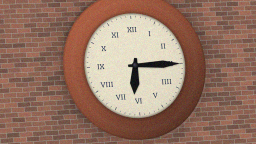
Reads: 6:15
